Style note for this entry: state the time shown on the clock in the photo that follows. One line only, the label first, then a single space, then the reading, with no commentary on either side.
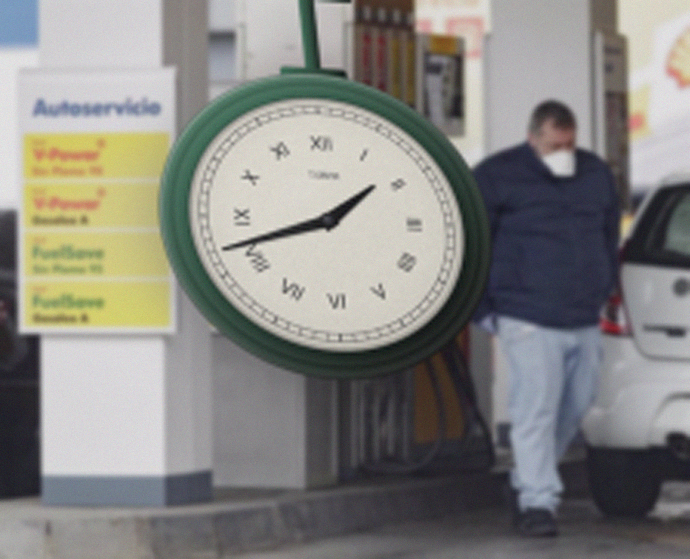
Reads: 1:42
